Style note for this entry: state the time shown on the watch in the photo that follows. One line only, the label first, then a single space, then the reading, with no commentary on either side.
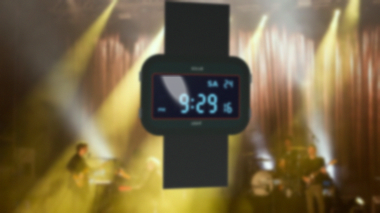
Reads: 9:29
